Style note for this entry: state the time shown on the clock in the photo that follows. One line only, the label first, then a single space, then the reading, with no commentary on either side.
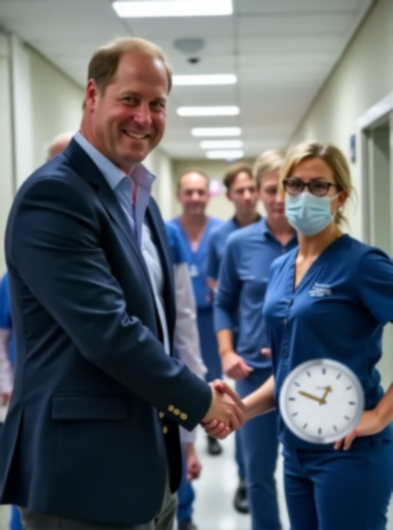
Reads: 12:48
